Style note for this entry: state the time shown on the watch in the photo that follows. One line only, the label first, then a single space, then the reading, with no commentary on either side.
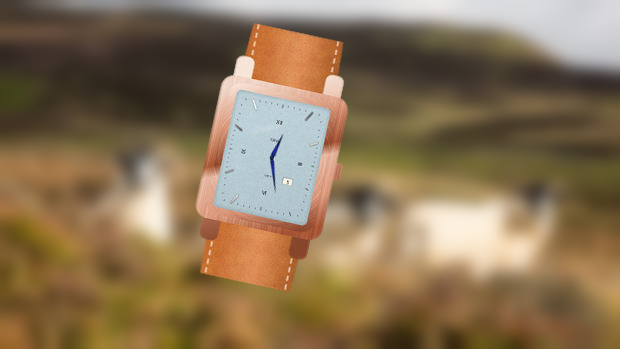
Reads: 12:27
